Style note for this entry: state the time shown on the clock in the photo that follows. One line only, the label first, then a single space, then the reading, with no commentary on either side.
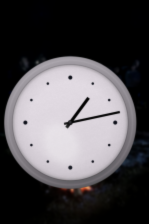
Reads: 1:13
